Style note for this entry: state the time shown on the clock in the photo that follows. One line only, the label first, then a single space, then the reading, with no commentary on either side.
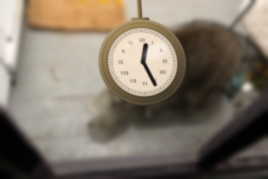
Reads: 12:26
